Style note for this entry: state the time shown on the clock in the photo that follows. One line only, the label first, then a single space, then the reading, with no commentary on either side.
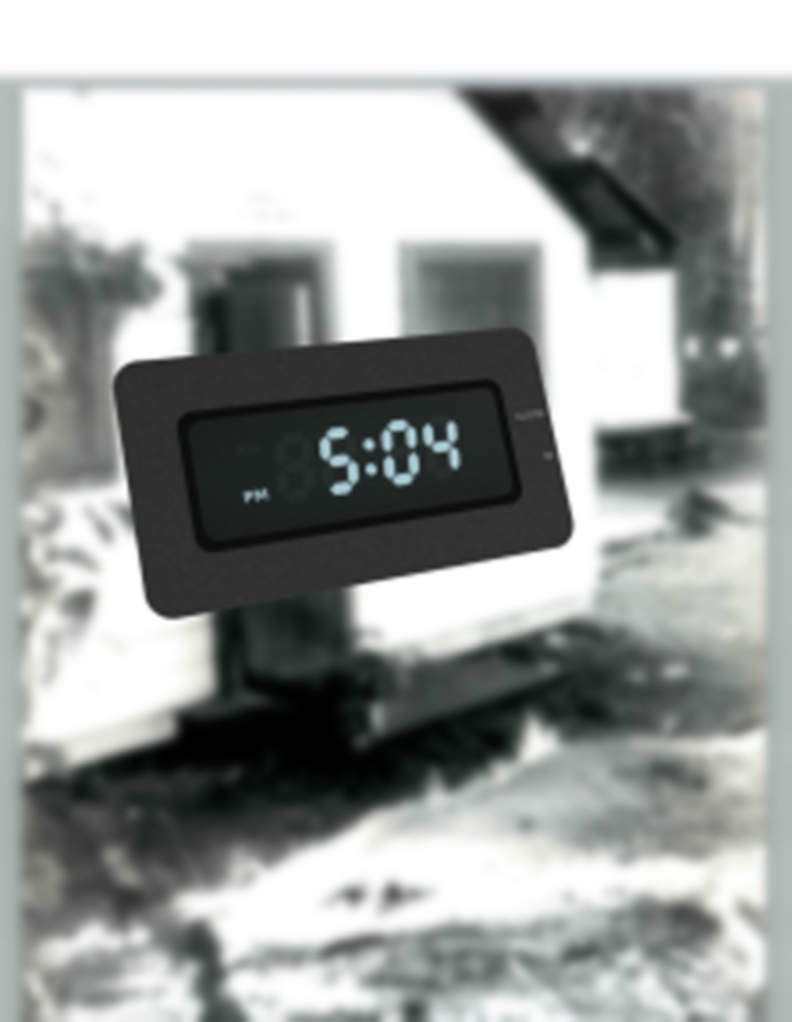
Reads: 5:04
